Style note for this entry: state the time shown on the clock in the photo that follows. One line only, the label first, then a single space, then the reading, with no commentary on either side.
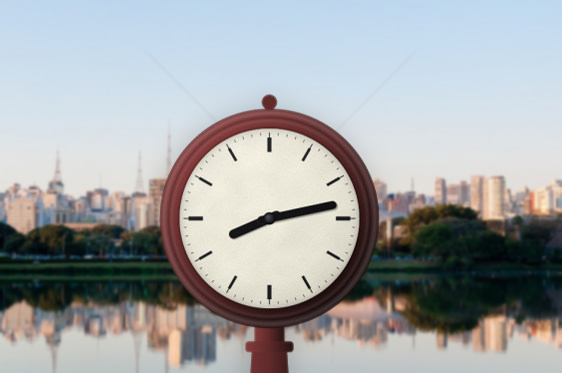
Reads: 8:13
